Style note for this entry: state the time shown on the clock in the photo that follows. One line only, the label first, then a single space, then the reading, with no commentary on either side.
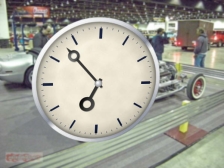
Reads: 6:53
